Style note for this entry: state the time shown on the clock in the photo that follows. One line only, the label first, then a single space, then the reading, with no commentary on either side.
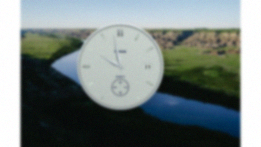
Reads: 9:58
